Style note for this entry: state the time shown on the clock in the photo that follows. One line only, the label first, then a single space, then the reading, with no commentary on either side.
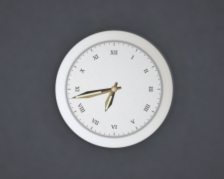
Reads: 6:43
